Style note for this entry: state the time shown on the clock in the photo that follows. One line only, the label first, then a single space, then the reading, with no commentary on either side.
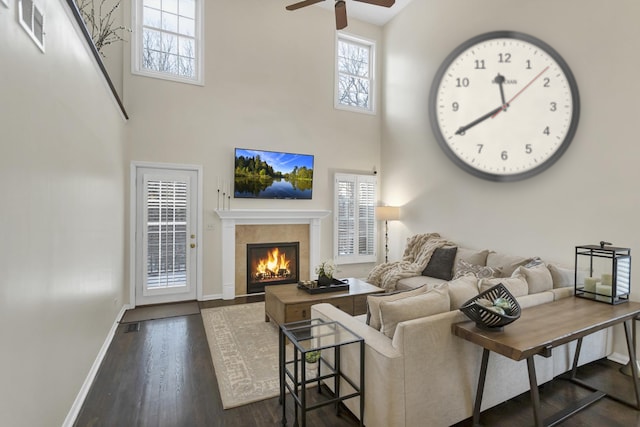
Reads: 11:40:08
